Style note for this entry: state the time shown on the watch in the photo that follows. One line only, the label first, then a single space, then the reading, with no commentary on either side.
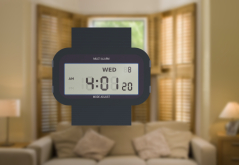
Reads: 4:01:20
